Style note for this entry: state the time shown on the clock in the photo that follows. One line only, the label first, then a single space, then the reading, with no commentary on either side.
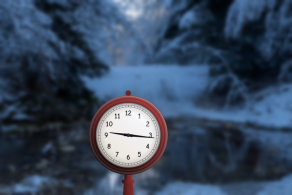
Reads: 9:16
